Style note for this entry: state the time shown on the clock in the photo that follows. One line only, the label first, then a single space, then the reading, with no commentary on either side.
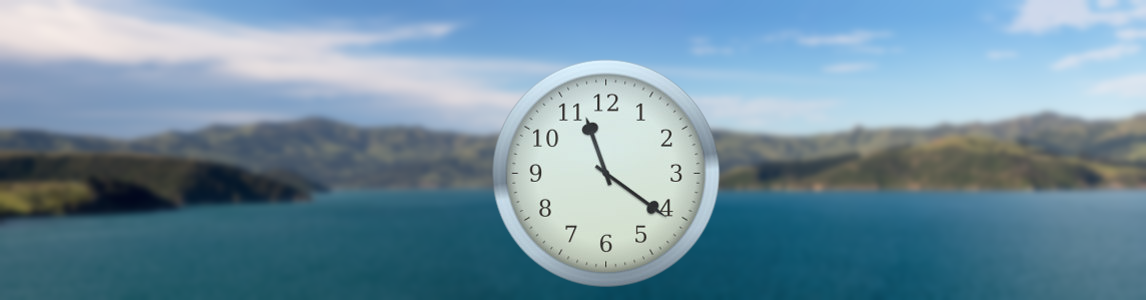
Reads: 11:21
